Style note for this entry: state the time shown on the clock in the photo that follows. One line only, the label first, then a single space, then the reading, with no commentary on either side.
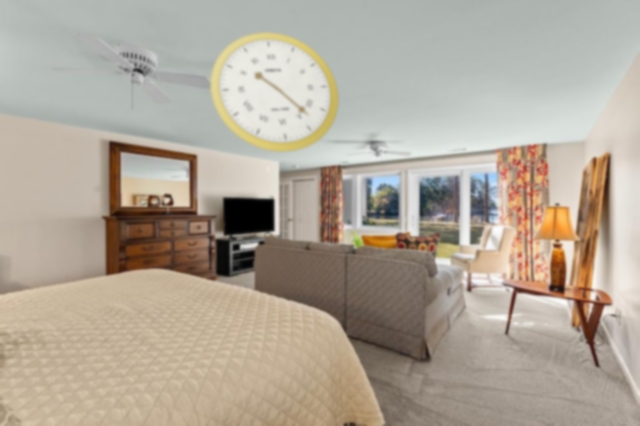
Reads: 10:23
